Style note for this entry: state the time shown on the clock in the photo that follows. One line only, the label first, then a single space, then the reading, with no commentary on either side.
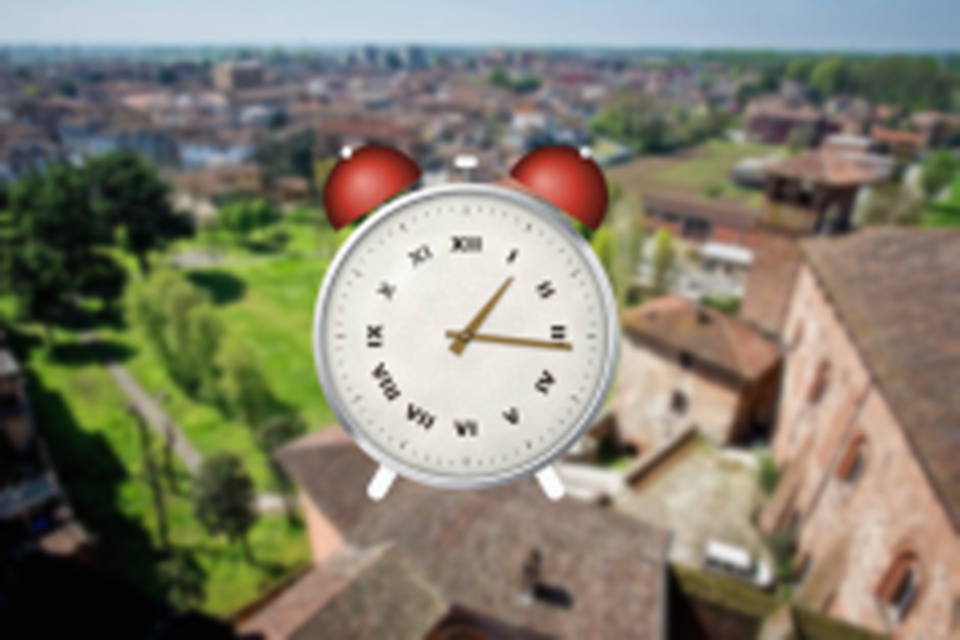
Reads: 1:16
